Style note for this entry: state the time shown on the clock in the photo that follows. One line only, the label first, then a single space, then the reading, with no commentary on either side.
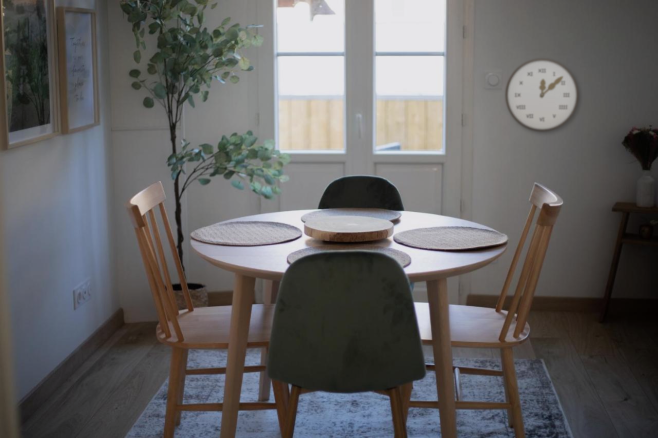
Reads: 12:08
